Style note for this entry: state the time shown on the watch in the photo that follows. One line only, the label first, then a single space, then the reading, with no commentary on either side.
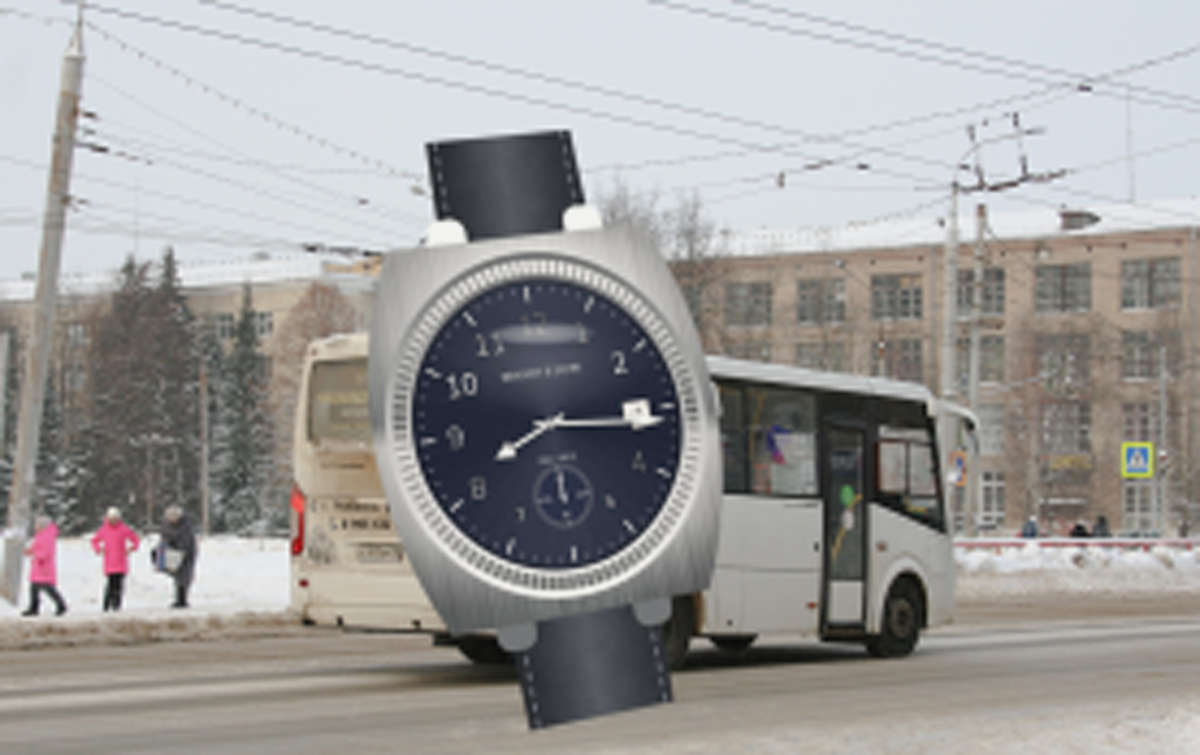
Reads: 8:16
